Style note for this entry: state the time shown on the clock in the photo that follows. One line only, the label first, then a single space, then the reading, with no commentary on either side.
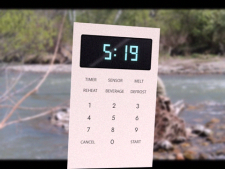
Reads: 5:19
